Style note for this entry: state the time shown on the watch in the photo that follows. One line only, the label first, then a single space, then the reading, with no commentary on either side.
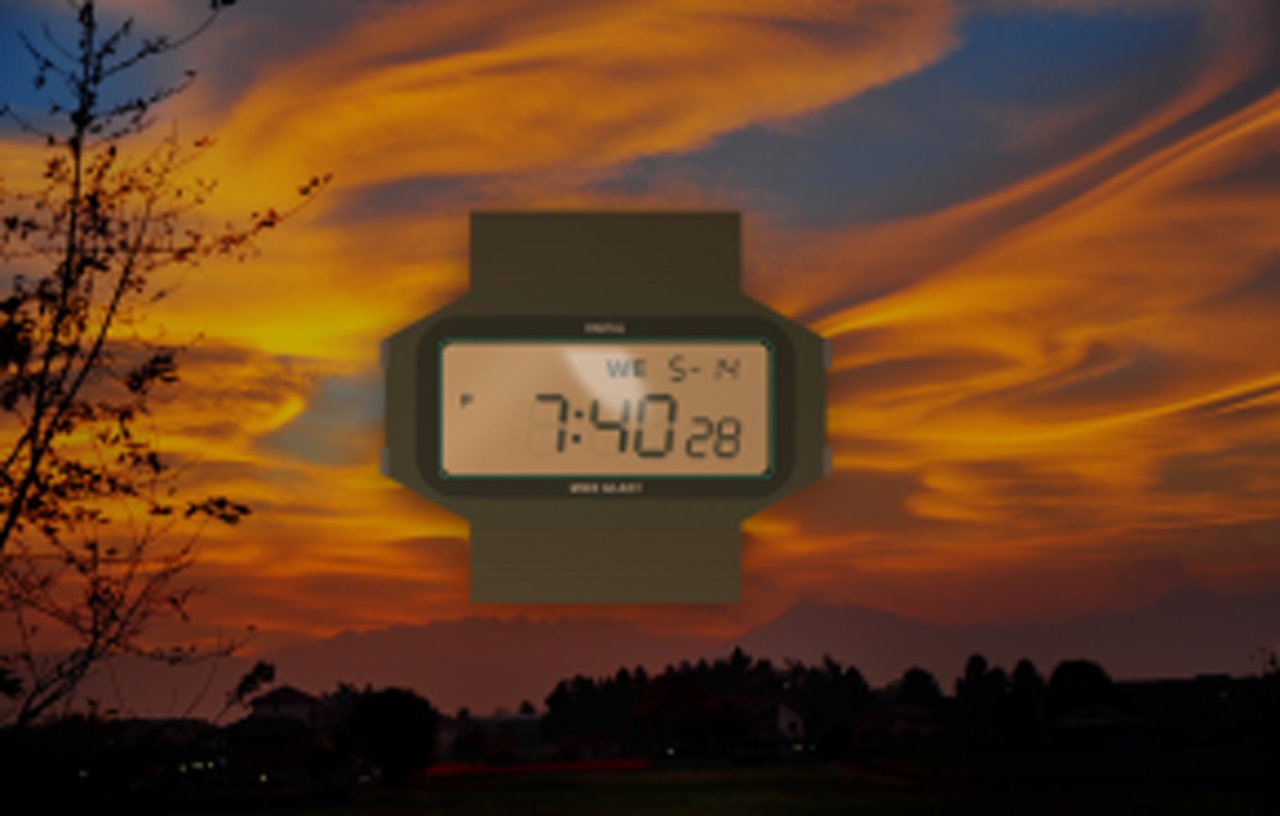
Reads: 7:40:28
